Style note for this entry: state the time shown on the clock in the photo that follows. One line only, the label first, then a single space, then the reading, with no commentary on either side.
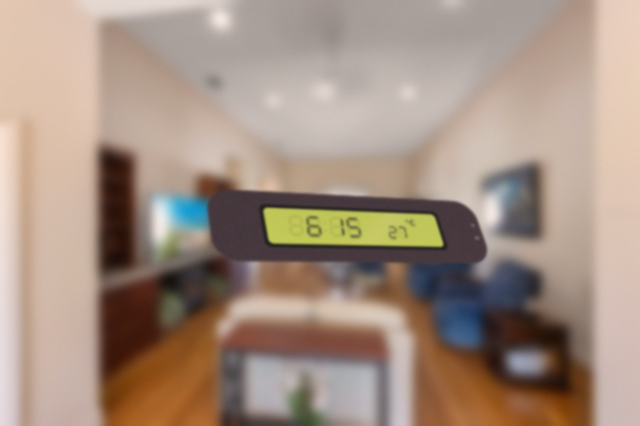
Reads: 6:15
